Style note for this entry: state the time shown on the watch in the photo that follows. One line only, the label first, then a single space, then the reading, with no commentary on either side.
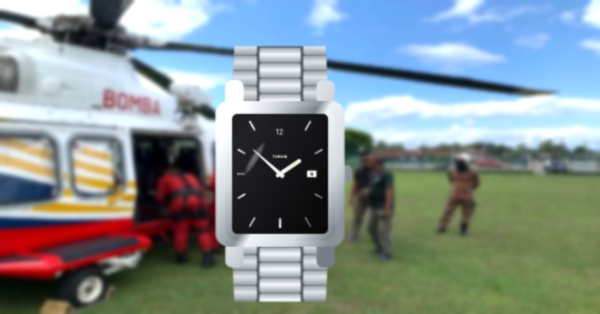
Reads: 1:52
